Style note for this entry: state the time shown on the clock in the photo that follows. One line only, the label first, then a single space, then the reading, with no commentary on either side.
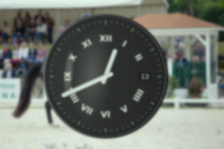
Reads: 12:41
